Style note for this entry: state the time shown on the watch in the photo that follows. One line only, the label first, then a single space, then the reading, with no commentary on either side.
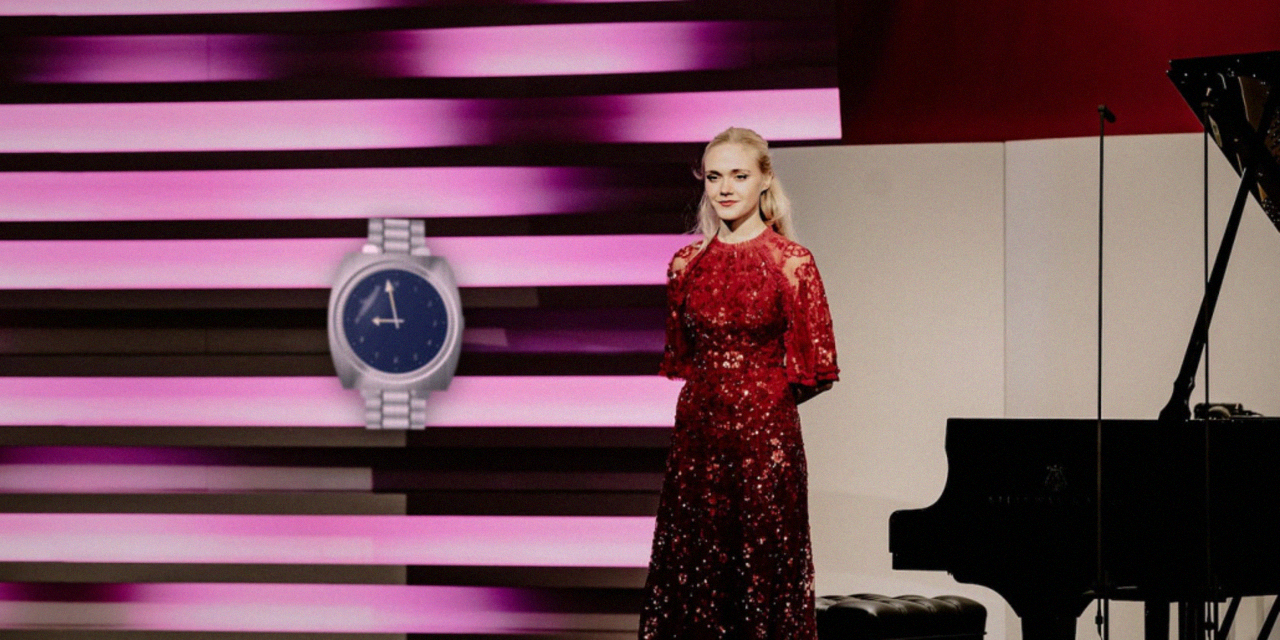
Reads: 8:58
